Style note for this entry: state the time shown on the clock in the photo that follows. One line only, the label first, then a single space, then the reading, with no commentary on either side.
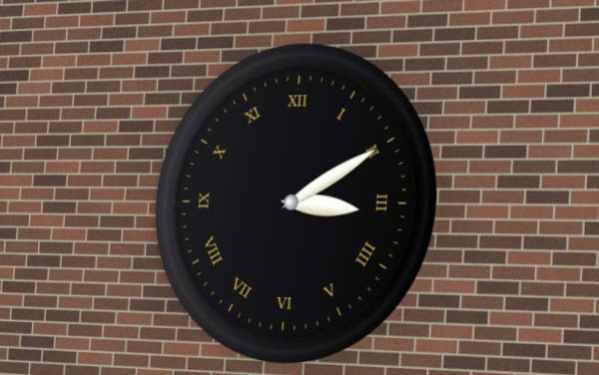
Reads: 3:10
